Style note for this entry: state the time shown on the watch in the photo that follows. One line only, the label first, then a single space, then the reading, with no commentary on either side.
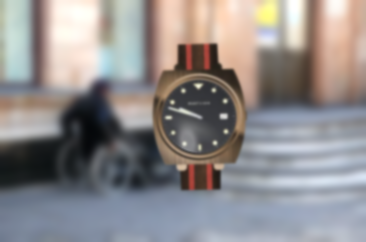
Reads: 9:48
